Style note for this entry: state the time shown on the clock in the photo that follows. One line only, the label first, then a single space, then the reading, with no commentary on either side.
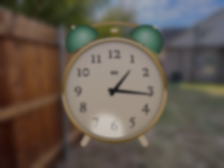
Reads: 1:16
